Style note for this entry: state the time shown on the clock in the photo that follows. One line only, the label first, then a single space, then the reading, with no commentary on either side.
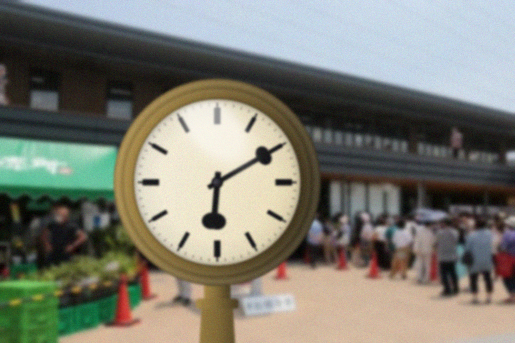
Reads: 6:10
